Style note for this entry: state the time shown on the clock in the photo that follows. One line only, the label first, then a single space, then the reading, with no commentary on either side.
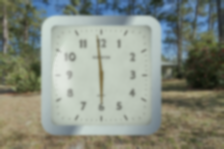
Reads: 5:59
